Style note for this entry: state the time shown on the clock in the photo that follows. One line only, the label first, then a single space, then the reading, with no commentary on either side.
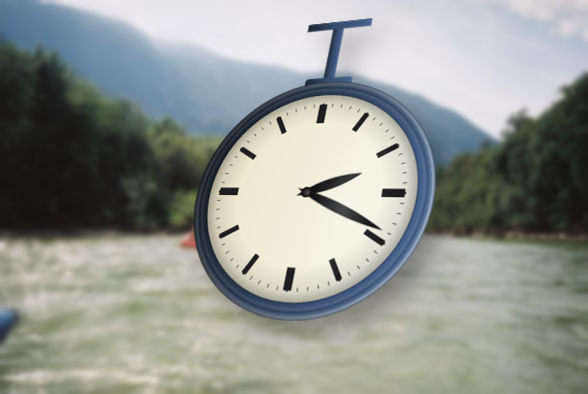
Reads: 2:19
